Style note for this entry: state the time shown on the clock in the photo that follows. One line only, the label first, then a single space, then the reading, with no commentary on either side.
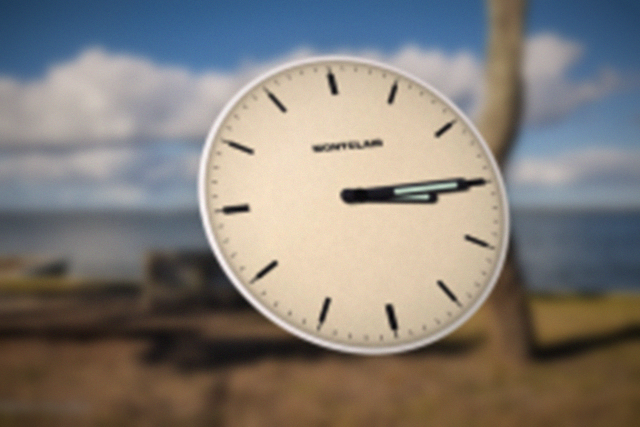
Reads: 3:15
